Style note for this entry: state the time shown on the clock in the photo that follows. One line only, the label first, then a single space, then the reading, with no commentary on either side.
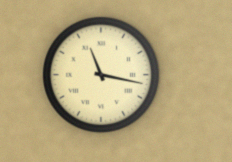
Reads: 11:17
